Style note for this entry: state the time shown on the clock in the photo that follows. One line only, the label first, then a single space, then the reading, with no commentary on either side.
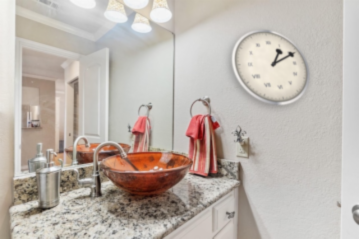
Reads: 1:11
